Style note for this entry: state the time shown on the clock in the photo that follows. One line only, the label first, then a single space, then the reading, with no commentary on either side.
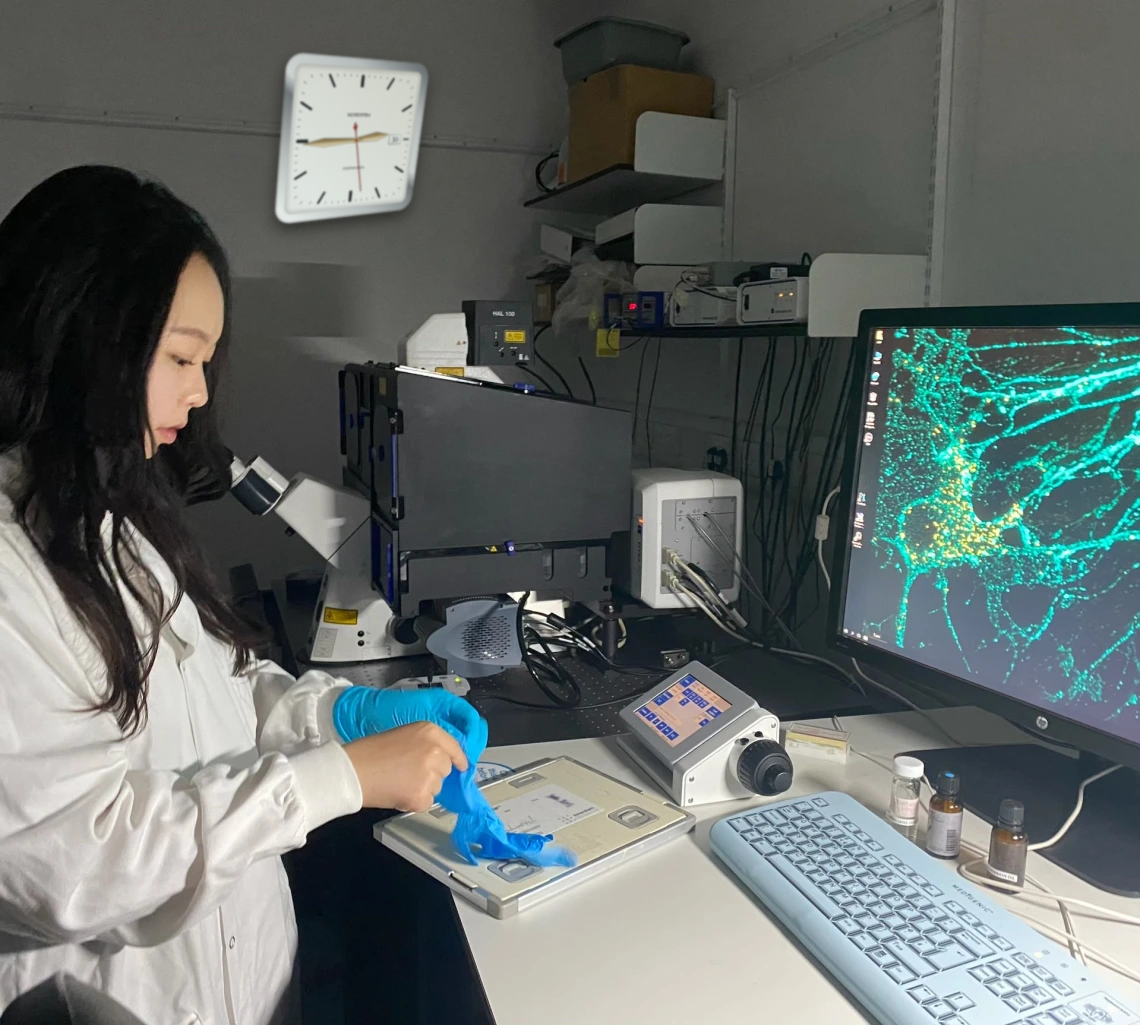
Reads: 2:44:28
